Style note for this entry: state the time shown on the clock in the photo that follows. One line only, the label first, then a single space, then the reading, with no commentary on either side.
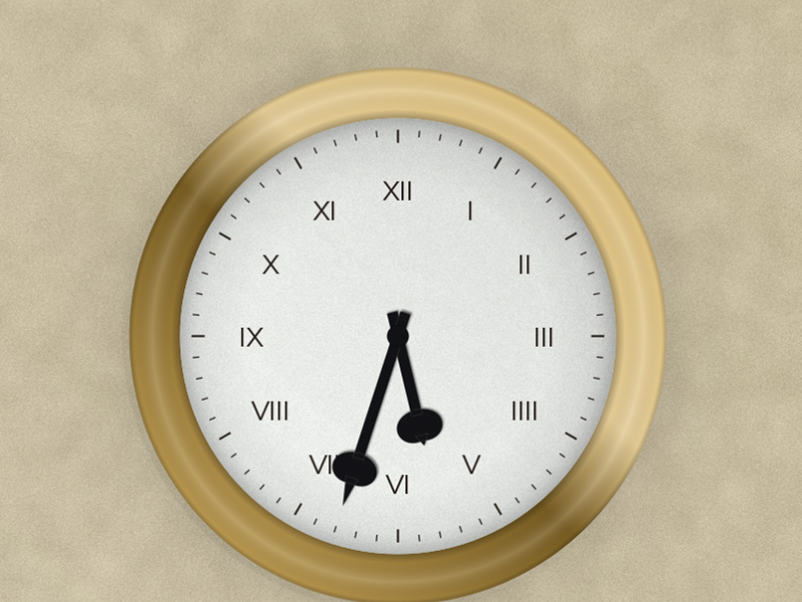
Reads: 5:33
